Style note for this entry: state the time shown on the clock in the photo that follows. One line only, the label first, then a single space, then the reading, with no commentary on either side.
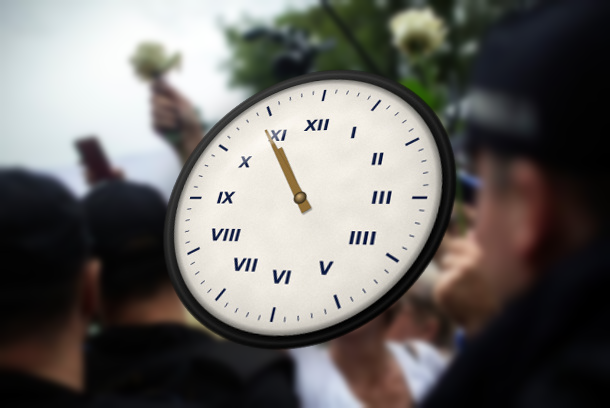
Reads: 10:54
